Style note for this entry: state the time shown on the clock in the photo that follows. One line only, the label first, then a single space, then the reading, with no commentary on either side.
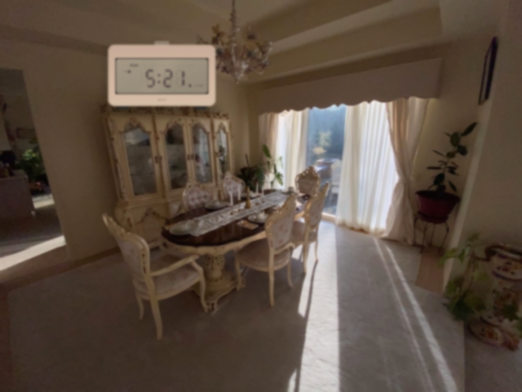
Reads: 5:21
